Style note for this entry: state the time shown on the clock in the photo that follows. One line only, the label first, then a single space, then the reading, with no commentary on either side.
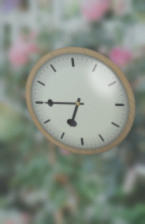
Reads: 6:45
